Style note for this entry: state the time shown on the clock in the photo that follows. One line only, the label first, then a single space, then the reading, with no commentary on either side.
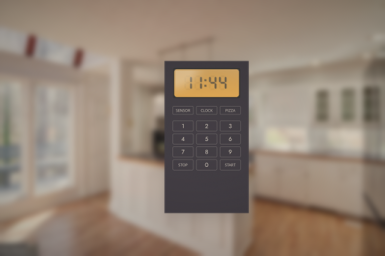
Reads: 11:44
